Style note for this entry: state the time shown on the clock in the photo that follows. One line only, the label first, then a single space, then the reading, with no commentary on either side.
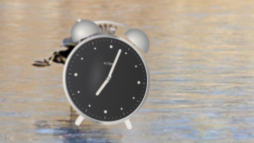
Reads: 7:03
